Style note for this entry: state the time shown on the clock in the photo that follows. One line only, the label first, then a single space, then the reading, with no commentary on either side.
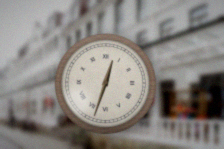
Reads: 12:33
